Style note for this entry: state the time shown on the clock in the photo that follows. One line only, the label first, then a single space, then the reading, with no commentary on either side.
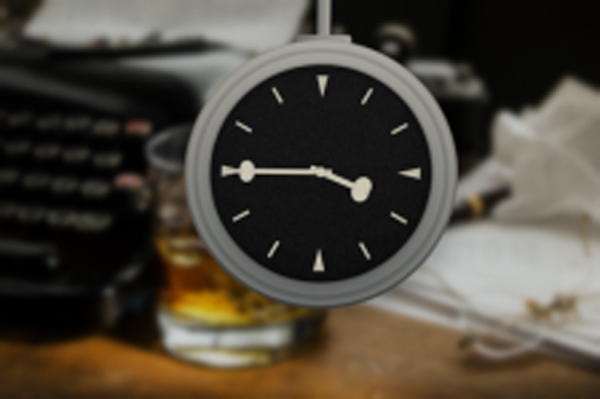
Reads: 3:45
